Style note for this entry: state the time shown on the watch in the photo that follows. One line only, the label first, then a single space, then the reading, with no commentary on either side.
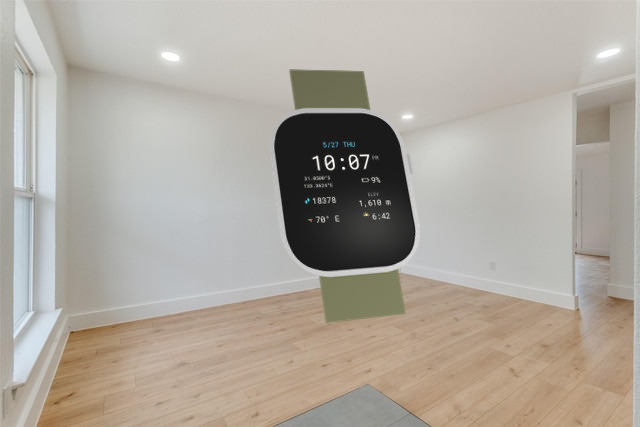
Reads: 10:07
